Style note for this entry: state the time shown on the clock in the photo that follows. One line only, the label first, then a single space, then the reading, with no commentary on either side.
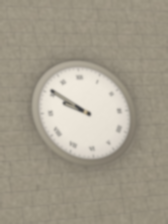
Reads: 9:51
